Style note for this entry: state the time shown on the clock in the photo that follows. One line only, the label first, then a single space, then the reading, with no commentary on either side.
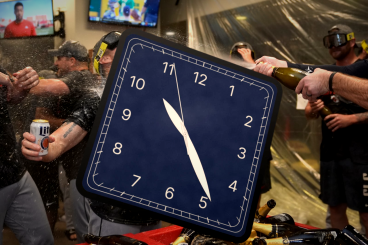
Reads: 10:23:56
